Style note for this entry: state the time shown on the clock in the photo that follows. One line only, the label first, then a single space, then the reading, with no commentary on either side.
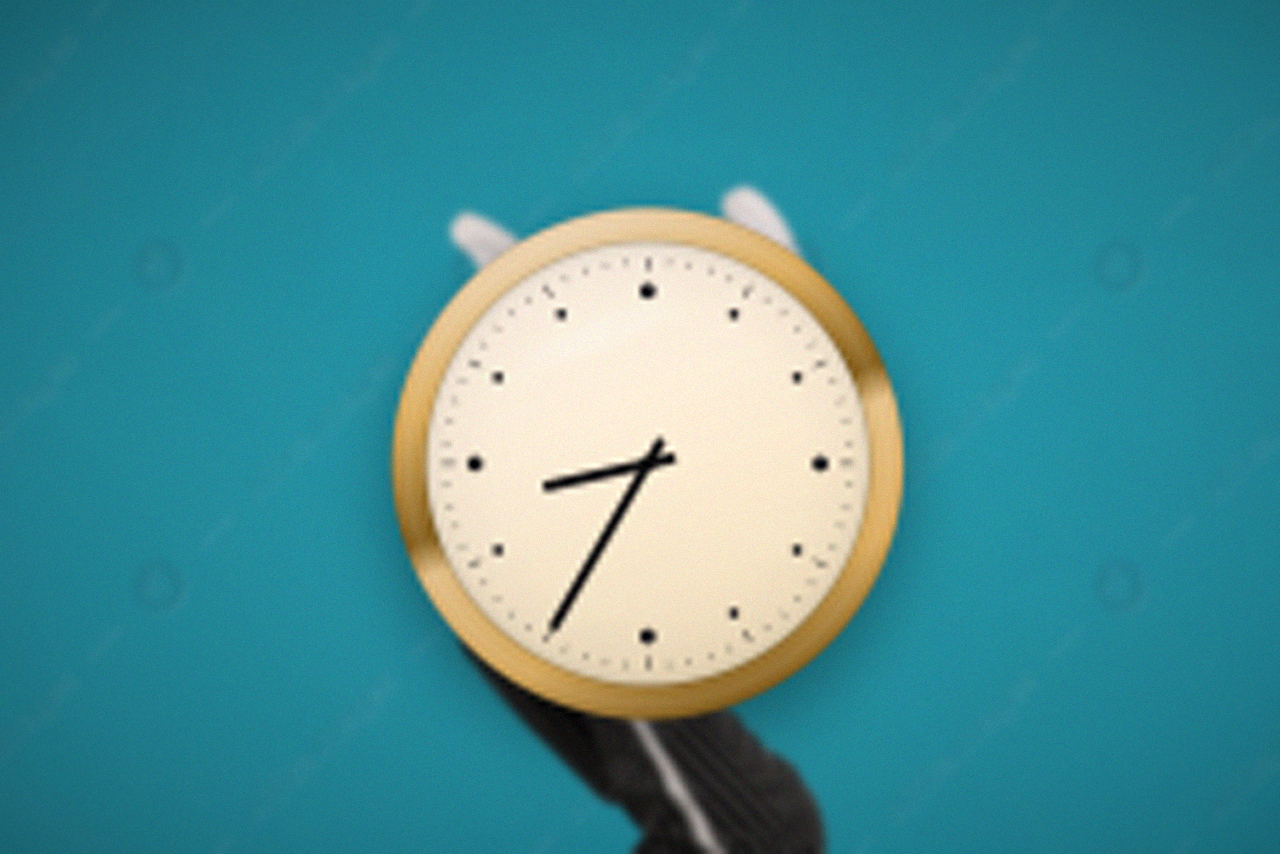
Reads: 8:35
